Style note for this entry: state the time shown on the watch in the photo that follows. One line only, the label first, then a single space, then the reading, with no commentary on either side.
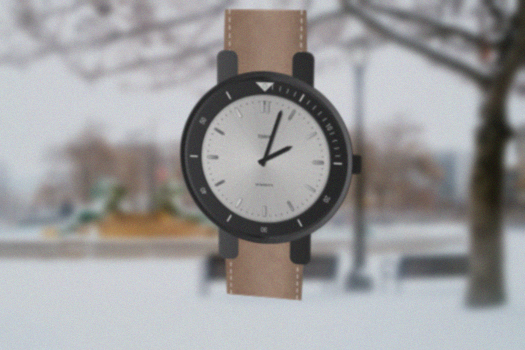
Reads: 2:03
